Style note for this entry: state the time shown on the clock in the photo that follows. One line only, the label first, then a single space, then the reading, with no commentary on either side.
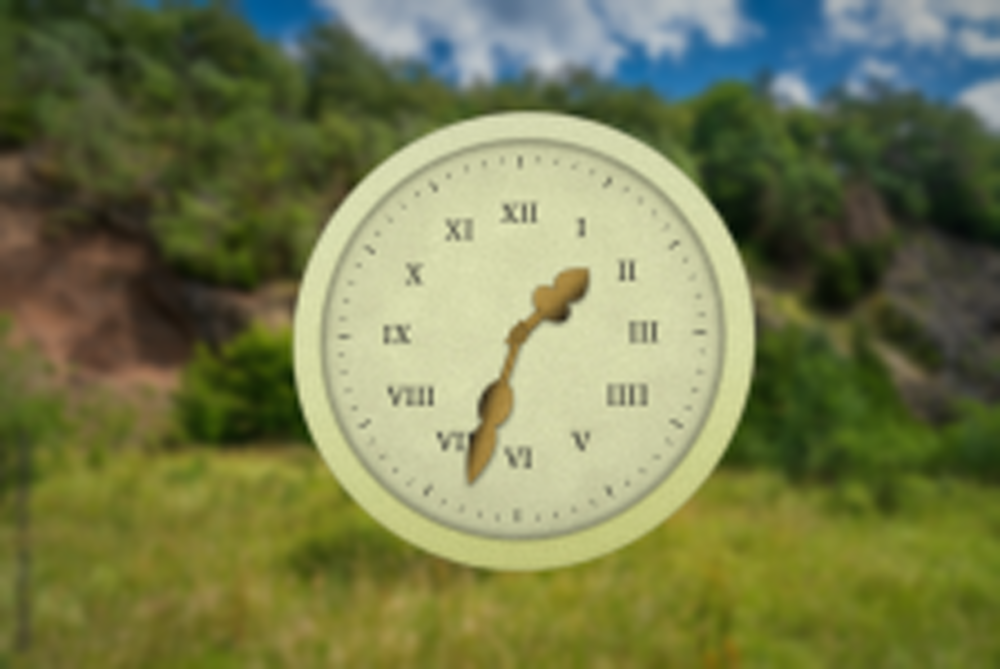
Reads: 1:33
